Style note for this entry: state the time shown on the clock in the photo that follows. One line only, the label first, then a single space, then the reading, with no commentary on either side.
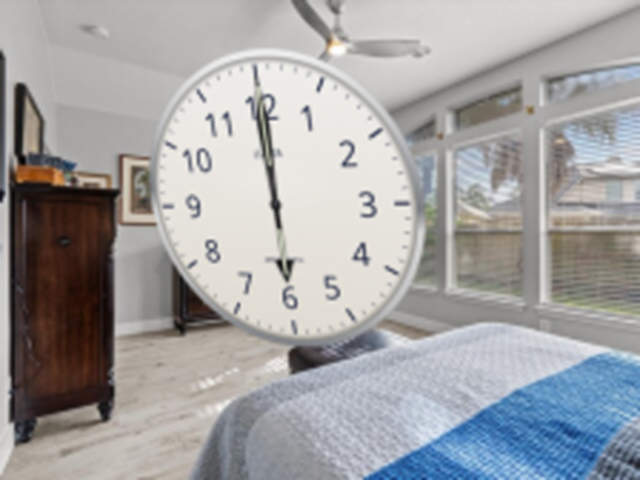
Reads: 6:00
